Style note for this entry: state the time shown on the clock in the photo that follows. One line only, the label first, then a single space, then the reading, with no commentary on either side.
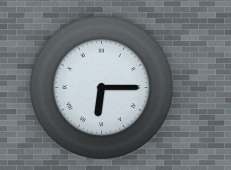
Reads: 6:15
